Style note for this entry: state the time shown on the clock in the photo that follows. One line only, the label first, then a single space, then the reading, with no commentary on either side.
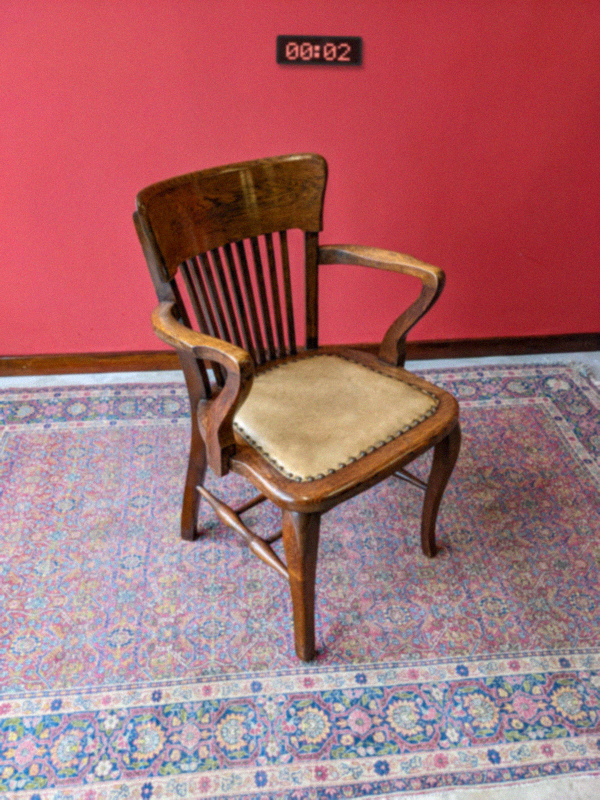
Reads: 0:02
